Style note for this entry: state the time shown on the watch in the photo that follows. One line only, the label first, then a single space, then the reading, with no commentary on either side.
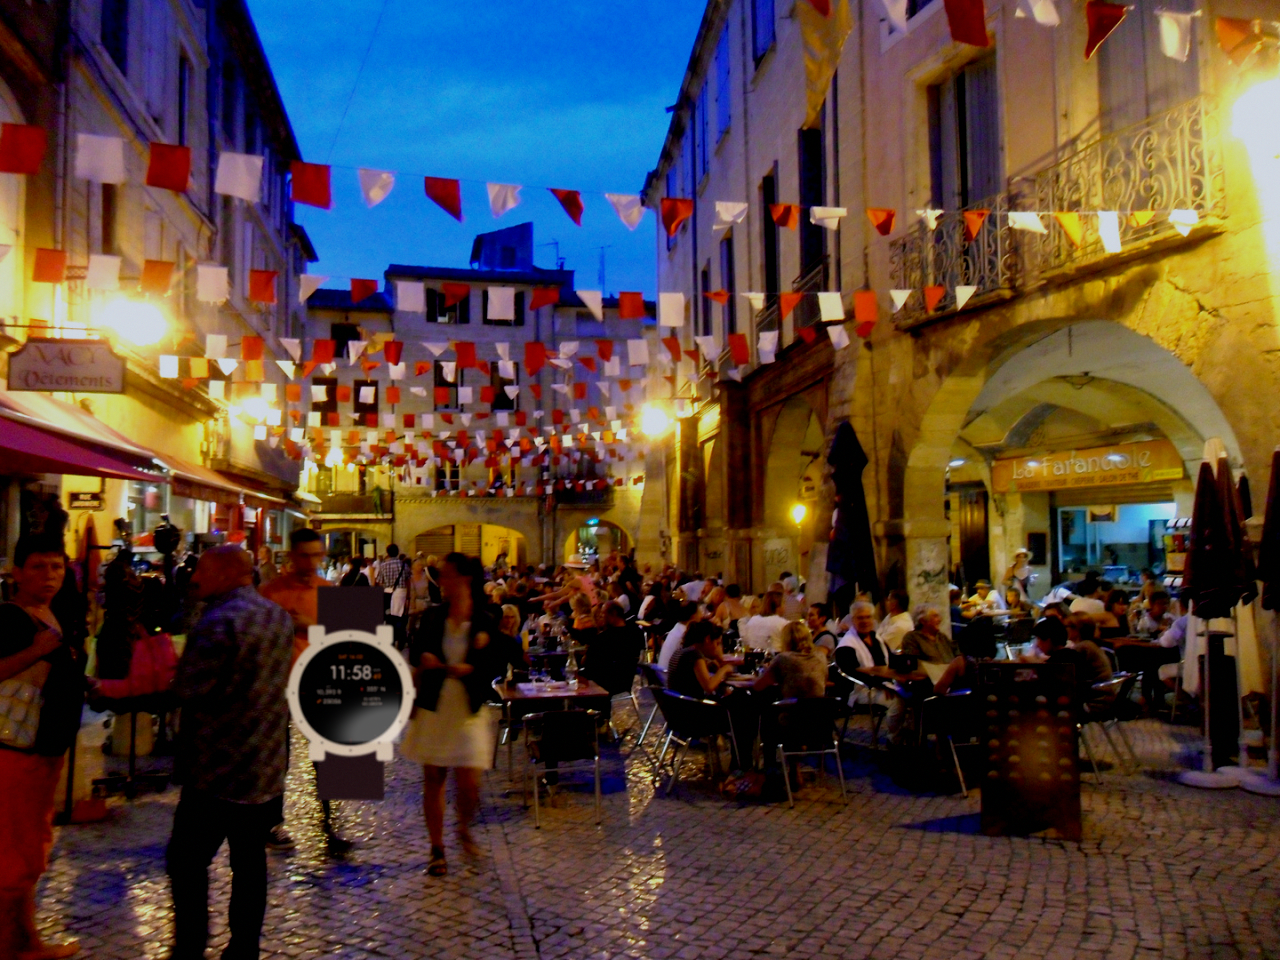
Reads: 11:58
